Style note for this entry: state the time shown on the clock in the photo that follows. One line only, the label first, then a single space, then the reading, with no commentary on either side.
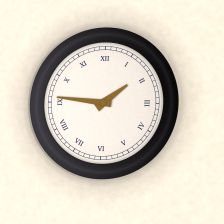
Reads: 1:46
